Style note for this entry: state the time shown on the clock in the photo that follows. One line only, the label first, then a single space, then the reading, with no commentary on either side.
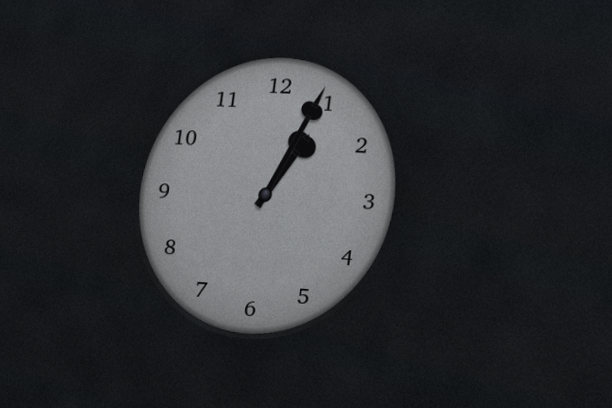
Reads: 1:04
